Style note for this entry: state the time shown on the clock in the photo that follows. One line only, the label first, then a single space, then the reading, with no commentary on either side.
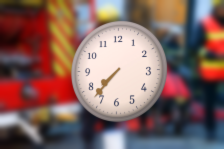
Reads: 7:37
